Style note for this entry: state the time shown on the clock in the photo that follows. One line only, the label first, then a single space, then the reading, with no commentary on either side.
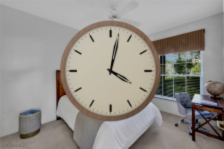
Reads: 4:02
